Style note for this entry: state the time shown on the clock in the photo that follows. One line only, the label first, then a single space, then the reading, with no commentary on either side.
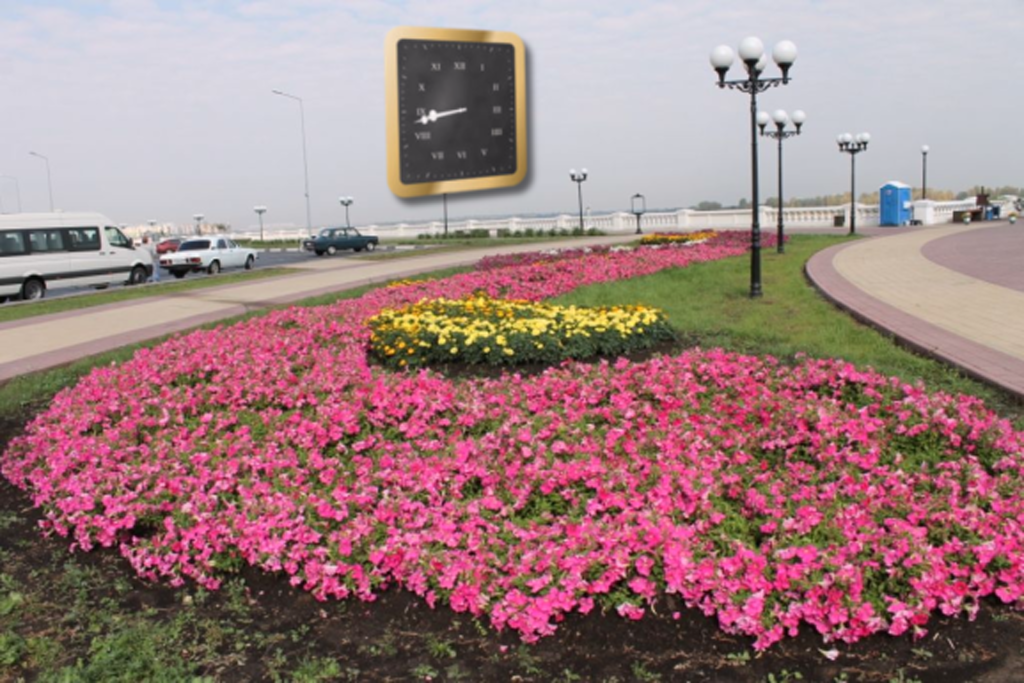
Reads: 8:43
